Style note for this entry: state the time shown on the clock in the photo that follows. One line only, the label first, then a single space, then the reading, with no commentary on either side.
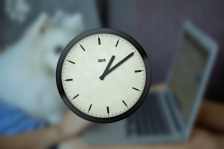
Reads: 1:10
